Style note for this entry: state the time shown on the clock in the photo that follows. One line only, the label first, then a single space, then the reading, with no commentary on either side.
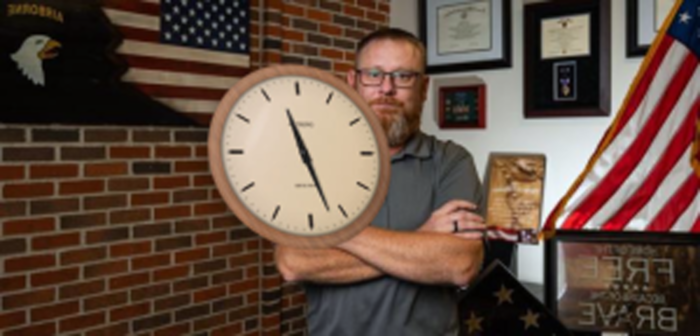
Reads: 11:27
